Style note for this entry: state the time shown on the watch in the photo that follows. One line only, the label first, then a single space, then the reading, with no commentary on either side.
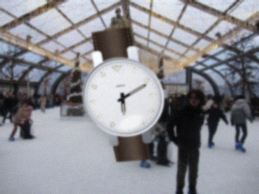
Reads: 6:11
